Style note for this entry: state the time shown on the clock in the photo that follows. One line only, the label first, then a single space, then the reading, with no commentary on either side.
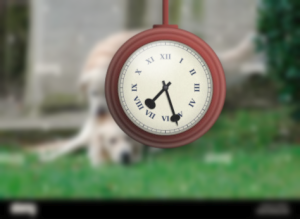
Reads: 7:27
